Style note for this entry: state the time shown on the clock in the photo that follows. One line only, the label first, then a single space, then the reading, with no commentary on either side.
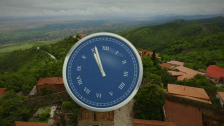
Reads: 10:56
